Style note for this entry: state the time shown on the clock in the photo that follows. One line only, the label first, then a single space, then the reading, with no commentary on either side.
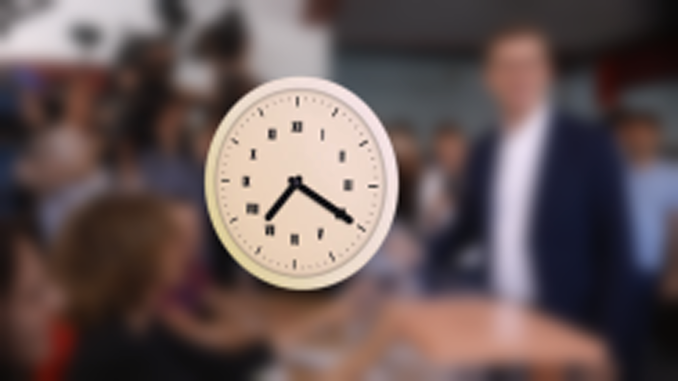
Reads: 7:20
